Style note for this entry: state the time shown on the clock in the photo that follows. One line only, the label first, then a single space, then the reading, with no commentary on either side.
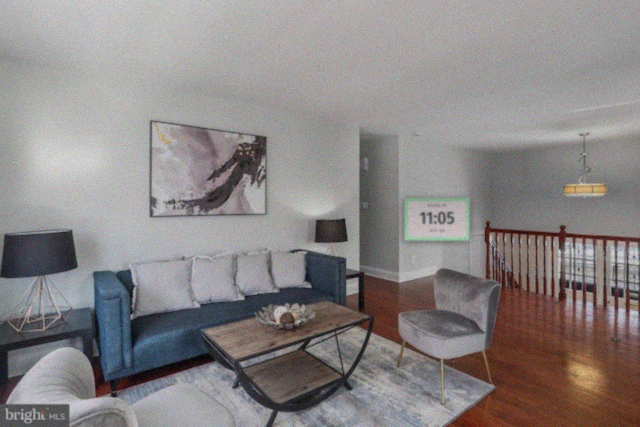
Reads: 11:05
